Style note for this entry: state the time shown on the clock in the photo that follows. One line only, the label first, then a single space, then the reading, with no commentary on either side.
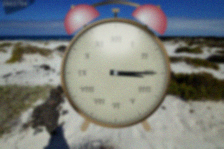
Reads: 3:15
